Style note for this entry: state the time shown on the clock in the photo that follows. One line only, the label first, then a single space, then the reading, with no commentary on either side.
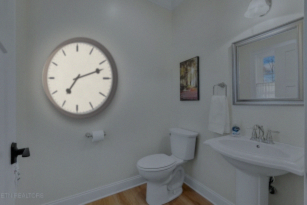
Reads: 7:12
